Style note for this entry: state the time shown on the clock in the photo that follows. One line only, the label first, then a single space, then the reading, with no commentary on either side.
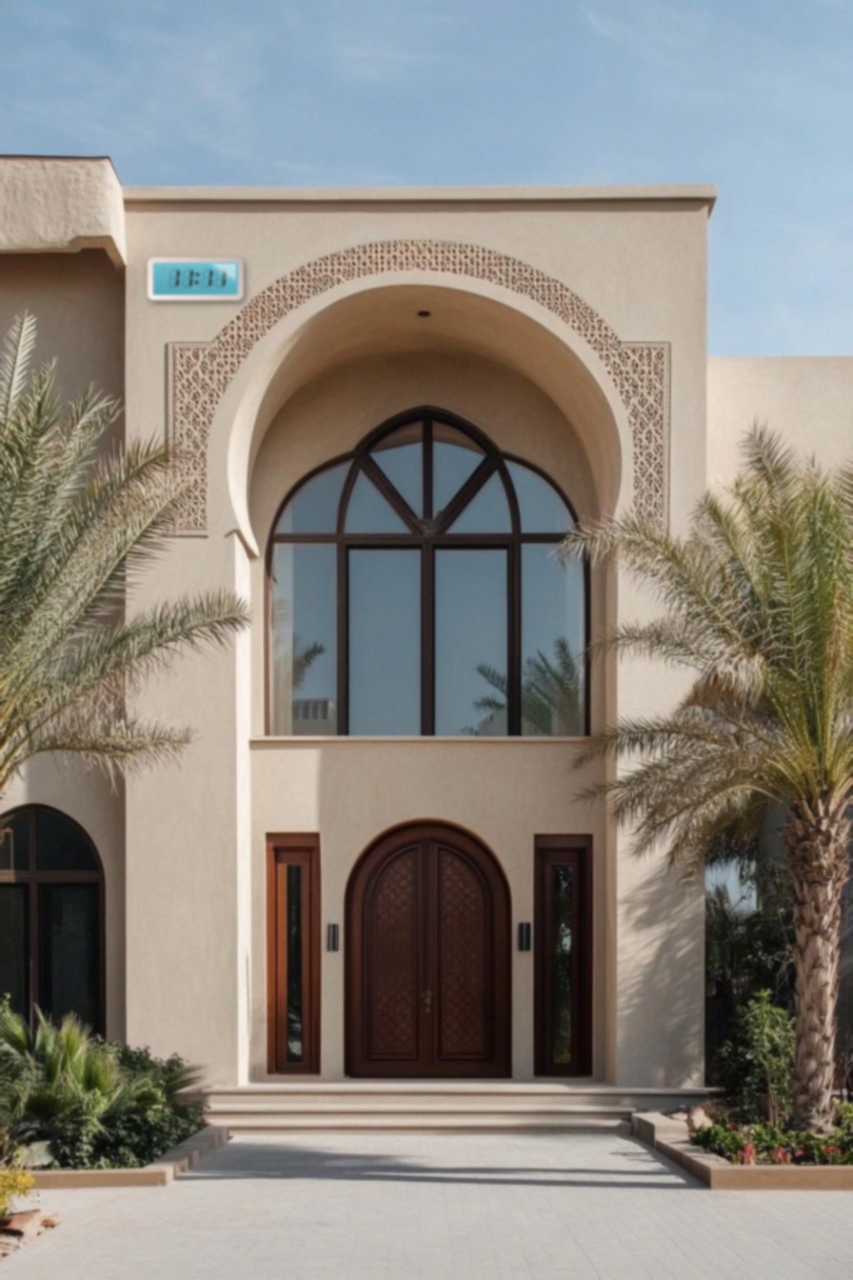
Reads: 11:11
